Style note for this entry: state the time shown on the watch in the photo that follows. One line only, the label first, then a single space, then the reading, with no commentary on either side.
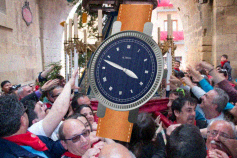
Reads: 3:48
